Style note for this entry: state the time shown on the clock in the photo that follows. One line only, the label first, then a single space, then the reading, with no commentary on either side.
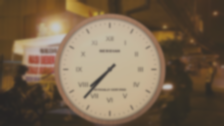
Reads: 7:37
